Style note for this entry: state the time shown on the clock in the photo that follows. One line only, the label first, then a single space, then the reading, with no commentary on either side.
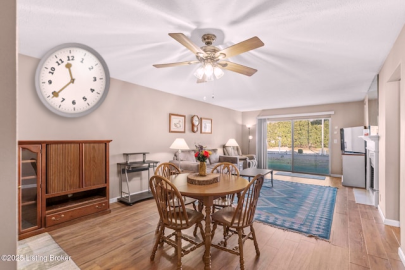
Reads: 11:39
